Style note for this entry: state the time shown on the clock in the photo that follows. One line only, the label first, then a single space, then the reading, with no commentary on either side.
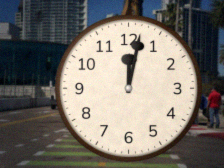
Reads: 12:02
